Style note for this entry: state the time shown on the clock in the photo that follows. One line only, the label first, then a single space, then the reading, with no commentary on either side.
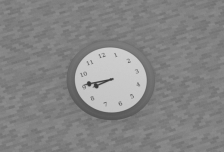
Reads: 8:46
